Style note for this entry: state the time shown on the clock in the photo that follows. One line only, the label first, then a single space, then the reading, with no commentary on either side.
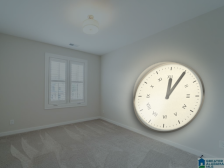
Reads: 12:05
